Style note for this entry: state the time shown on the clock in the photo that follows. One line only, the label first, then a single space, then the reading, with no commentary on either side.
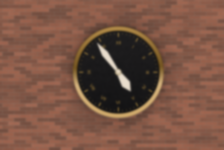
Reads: 4:54
